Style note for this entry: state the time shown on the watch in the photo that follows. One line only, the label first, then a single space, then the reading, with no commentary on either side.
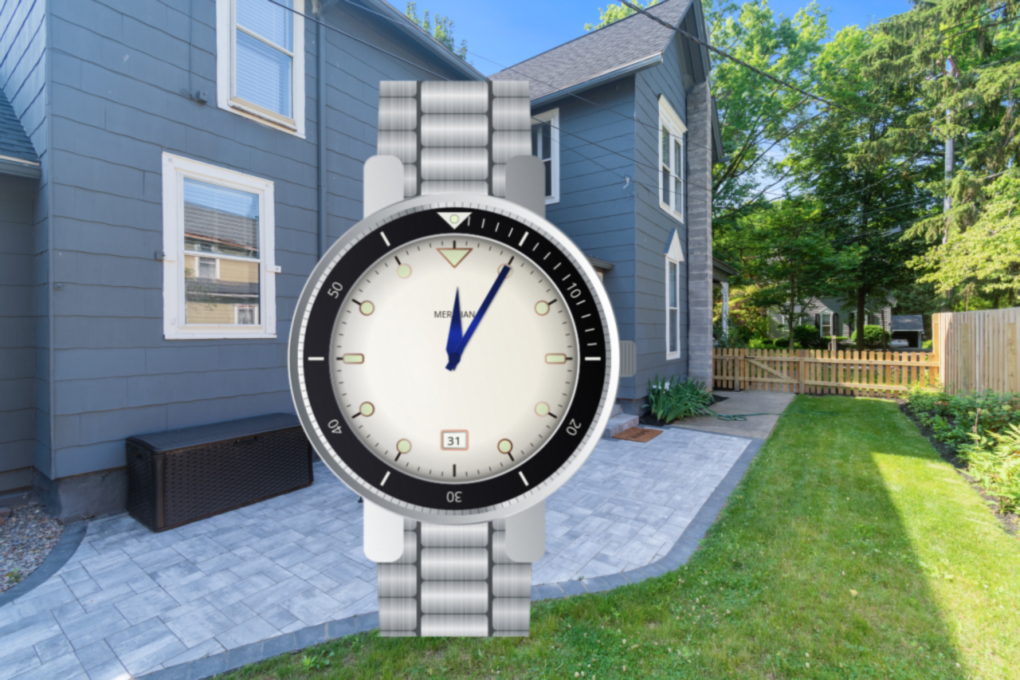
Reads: 12:05
